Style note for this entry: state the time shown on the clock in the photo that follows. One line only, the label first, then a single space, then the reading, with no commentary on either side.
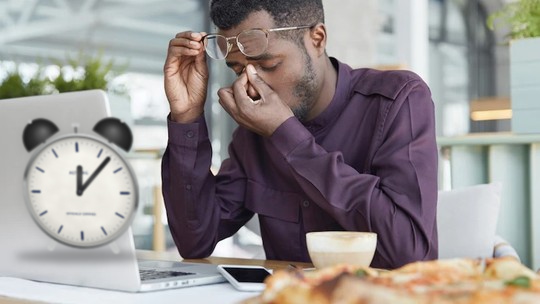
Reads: 12:07
